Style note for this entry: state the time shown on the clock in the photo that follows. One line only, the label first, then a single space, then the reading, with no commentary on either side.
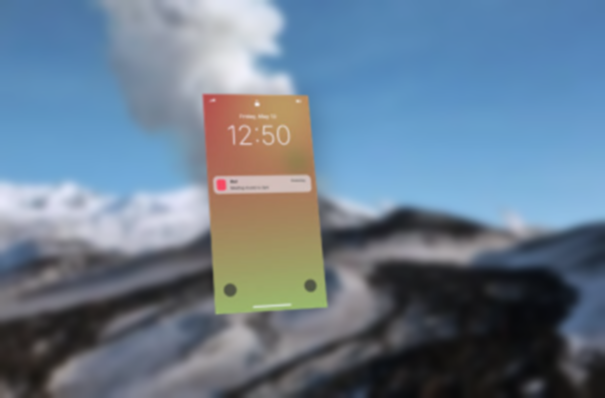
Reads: 12:50
